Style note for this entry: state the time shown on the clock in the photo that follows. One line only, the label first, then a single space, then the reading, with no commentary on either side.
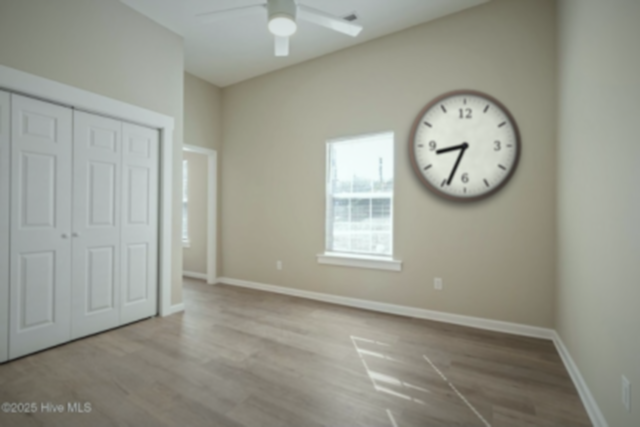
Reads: 8:34
